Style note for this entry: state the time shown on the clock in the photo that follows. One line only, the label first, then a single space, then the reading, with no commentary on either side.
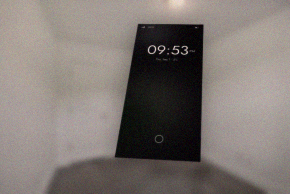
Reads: 9:53
